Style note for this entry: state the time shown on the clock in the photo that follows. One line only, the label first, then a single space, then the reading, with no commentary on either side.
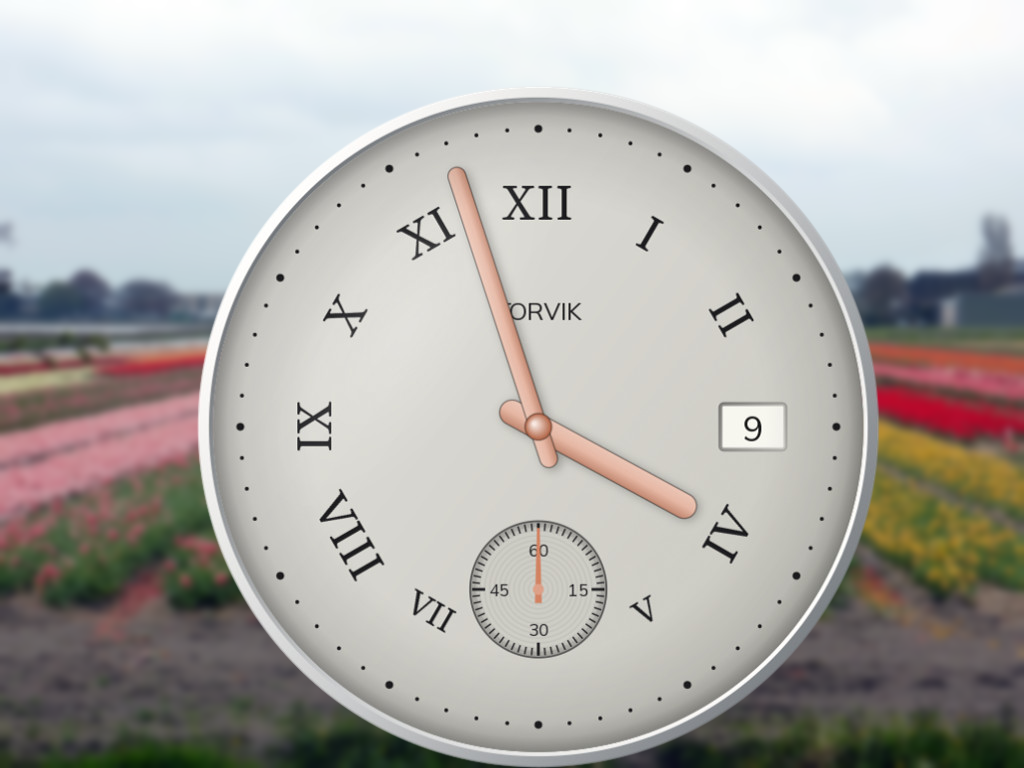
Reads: 3:57:00
